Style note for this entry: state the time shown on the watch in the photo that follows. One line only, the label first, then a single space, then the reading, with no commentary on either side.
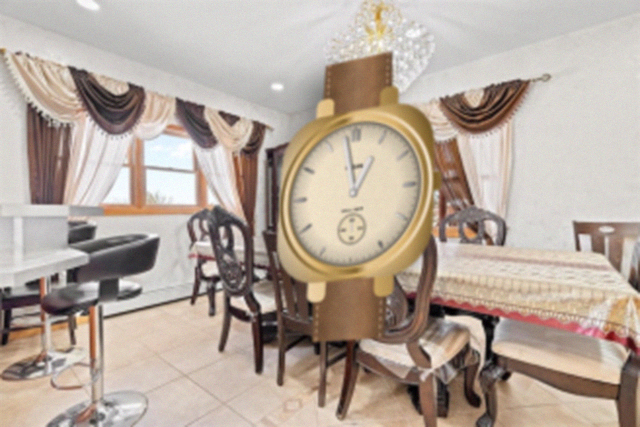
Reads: 12:58
